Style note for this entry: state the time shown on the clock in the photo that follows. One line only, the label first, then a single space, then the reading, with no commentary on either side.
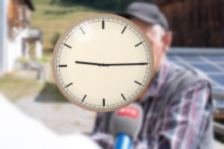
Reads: 9:15
